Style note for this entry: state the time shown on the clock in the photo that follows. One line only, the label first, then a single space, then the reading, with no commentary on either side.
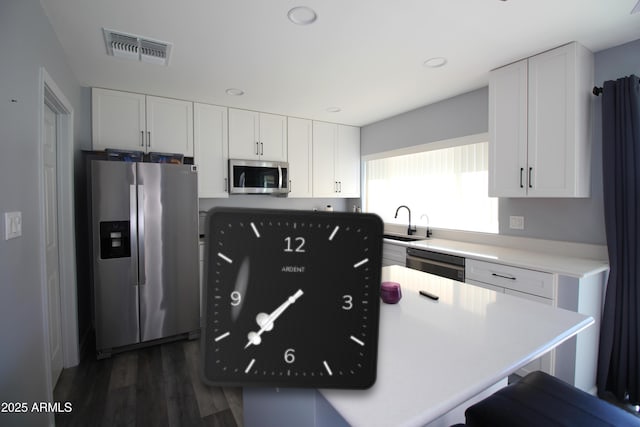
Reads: 7:37
